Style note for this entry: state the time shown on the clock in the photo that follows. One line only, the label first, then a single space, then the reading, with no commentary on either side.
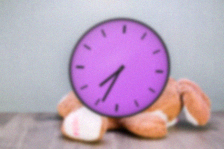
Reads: 7:34
